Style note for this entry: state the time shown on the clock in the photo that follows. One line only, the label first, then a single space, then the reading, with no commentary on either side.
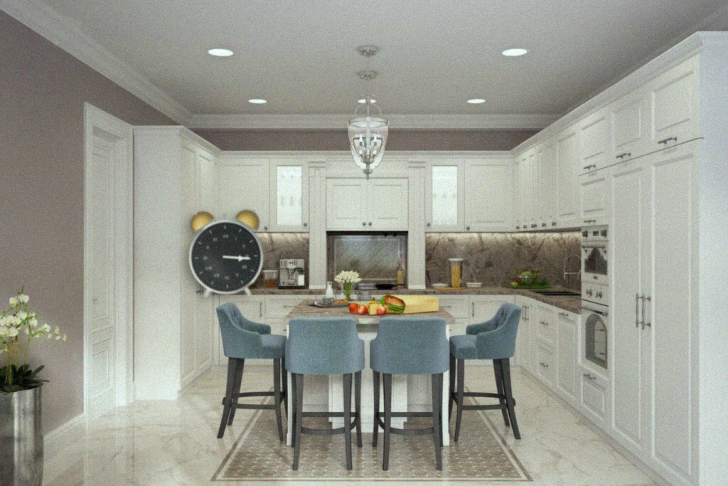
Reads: 3:16
